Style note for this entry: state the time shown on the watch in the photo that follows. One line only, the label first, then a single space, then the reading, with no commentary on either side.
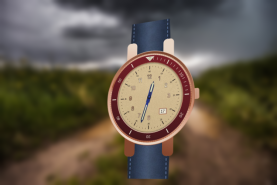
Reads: 12:33
